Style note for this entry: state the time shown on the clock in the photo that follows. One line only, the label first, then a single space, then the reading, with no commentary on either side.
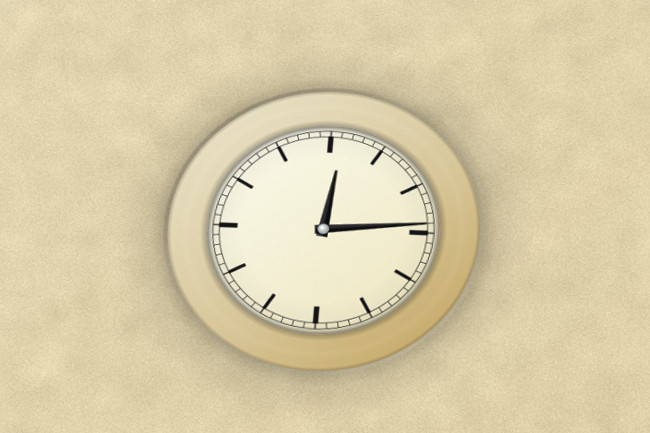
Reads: 12:14
